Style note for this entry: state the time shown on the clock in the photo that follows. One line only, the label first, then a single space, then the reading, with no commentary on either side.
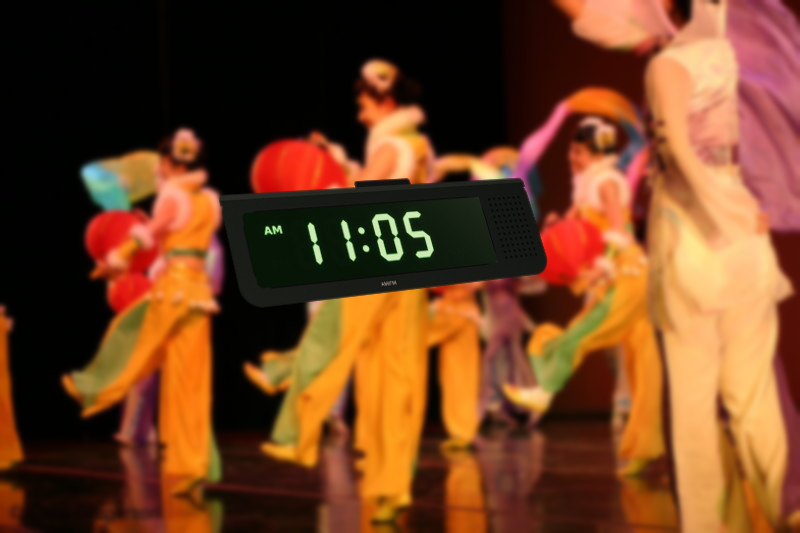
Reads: 11:05
